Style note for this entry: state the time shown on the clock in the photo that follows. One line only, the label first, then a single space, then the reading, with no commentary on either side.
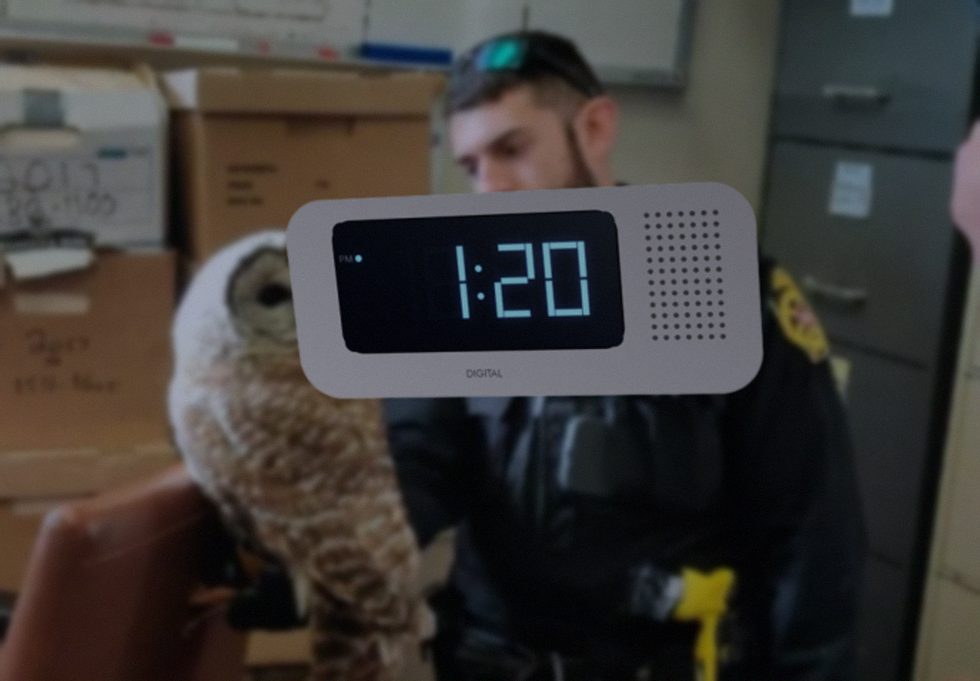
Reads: 1:20
